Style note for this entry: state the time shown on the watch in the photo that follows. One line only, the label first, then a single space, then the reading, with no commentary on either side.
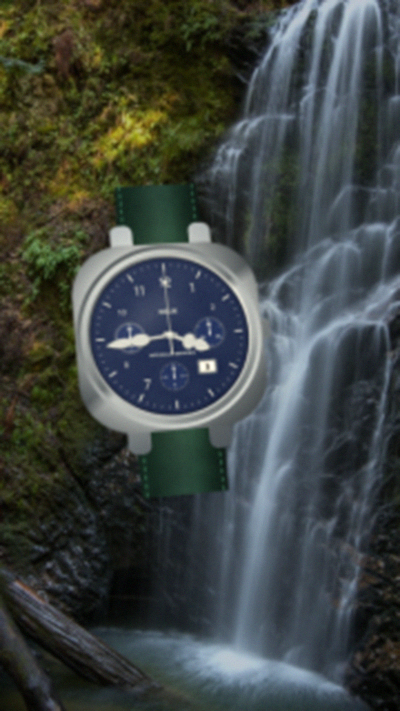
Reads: 3:44
